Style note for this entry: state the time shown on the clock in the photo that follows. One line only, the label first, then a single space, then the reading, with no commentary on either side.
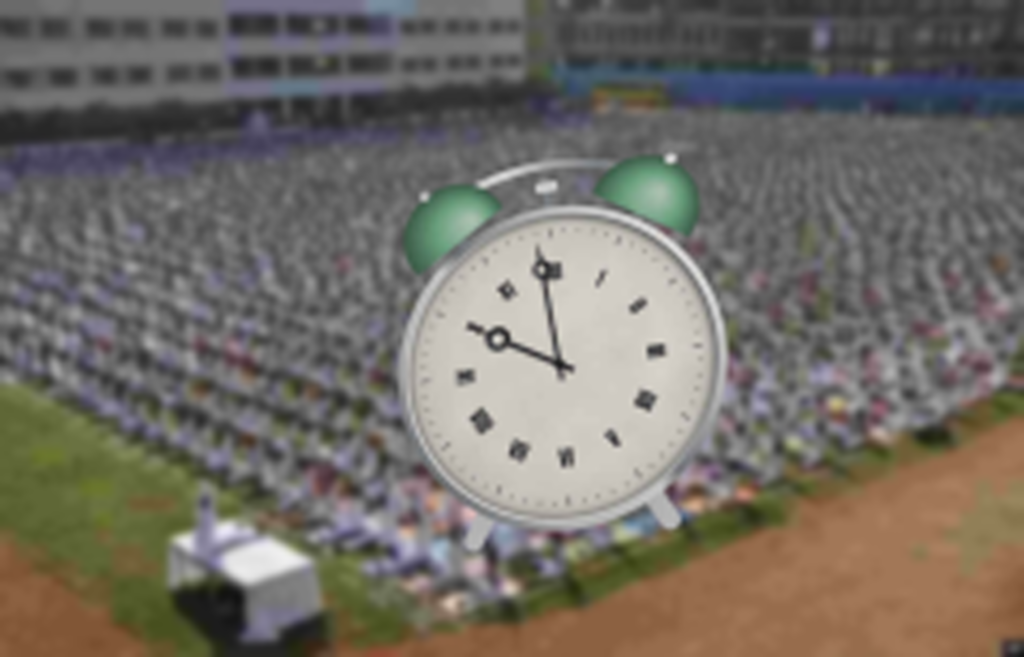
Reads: 9:59
